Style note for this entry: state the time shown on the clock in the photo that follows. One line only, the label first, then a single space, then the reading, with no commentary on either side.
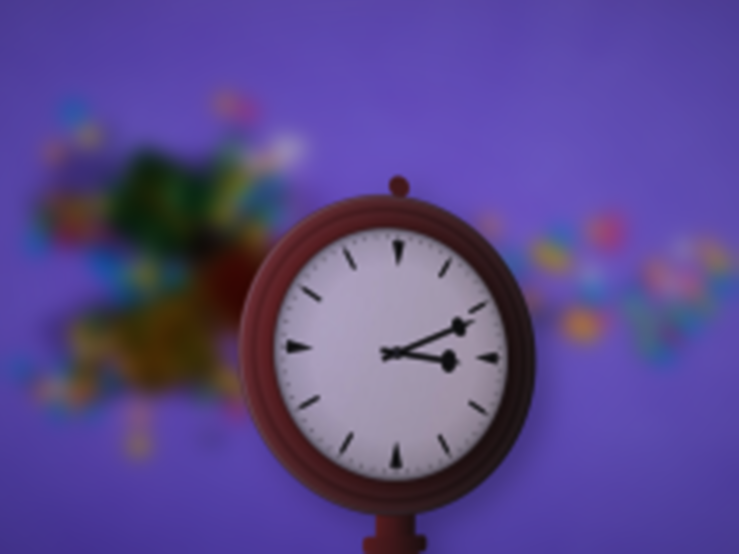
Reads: 3:11
